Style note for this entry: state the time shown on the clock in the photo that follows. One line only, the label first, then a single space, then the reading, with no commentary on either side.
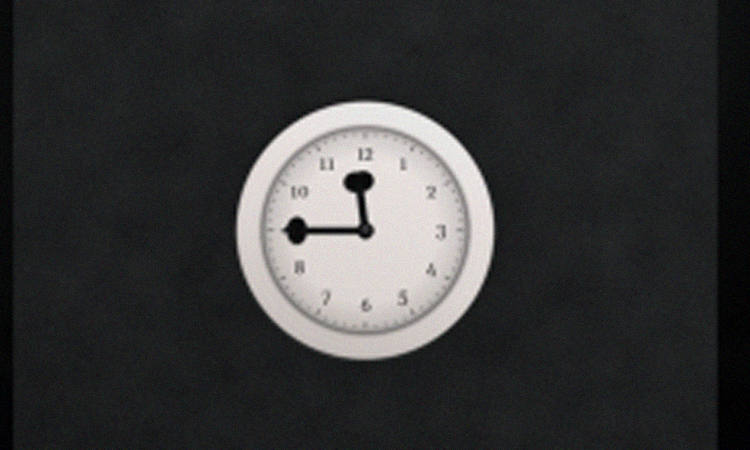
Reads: 11:45
